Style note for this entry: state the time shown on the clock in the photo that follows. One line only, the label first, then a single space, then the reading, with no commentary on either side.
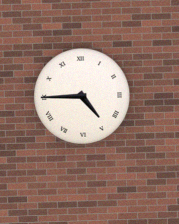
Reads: 4:45
